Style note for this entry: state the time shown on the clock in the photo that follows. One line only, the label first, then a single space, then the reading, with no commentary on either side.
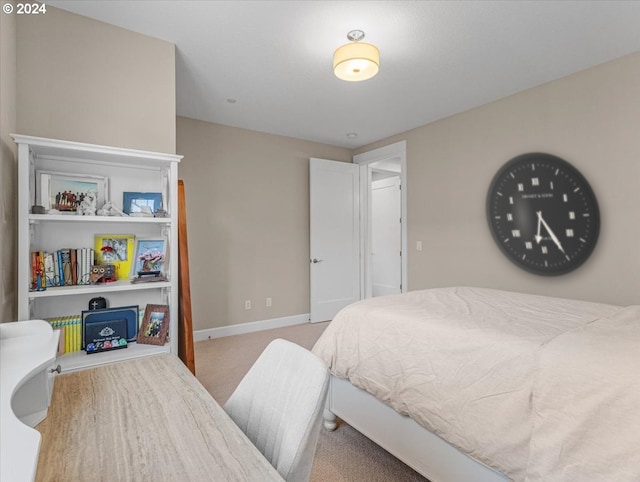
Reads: 6:25
